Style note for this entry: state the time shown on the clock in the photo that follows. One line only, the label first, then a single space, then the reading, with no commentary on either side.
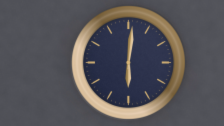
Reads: 6:01
